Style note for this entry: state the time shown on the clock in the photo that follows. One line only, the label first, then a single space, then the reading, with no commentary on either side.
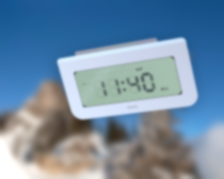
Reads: 11:40
